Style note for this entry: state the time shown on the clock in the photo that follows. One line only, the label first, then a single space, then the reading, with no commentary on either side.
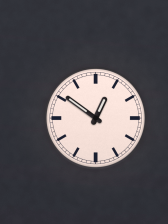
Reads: 12:51
